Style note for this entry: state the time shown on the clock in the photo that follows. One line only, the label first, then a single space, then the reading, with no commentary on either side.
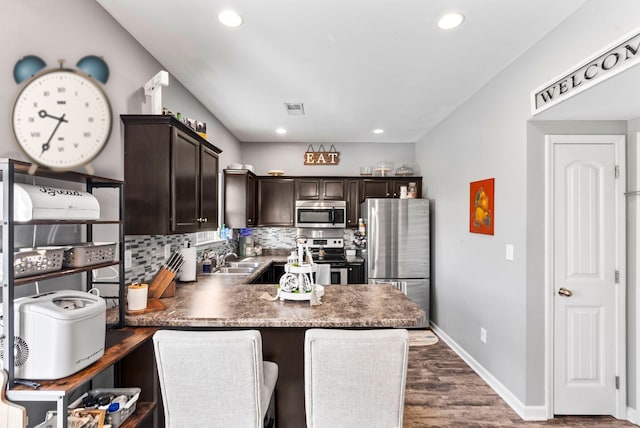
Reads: 9:35
